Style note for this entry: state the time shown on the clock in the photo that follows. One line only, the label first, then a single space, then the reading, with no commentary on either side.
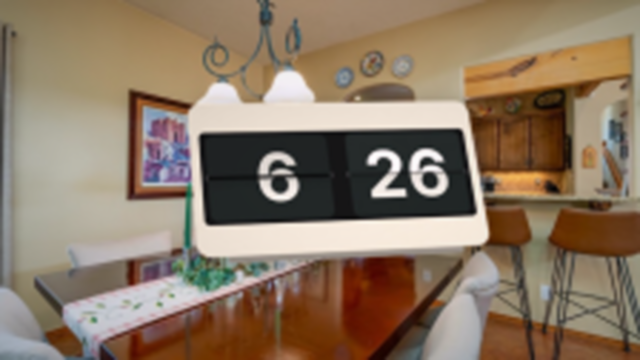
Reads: 6:26
